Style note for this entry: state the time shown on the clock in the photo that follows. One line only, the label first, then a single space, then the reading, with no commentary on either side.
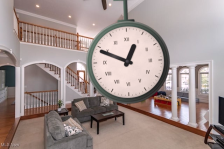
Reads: 12:49
